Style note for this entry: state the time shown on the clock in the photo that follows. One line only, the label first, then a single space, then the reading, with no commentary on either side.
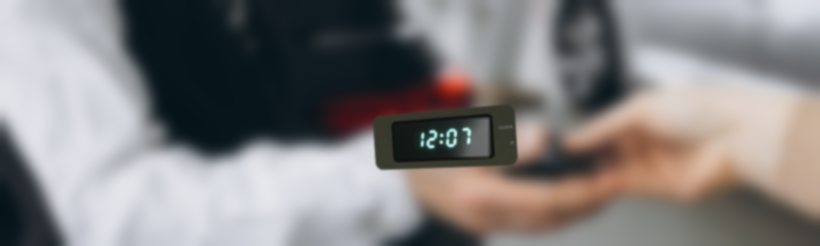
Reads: 12:07
